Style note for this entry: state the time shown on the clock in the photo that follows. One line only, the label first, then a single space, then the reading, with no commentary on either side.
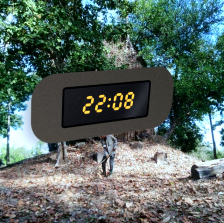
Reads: 22:08
